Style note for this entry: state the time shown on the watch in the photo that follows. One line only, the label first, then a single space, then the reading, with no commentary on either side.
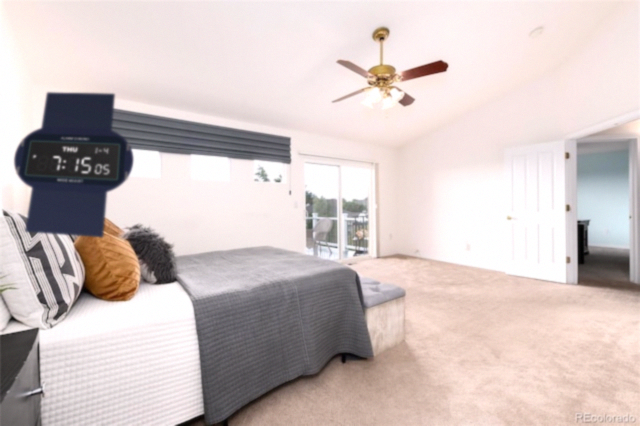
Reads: 7:15
